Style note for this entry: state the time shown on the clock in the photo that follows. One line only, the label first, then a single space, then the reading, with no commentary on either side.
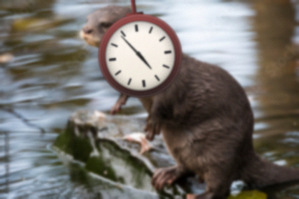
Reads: 4:54
